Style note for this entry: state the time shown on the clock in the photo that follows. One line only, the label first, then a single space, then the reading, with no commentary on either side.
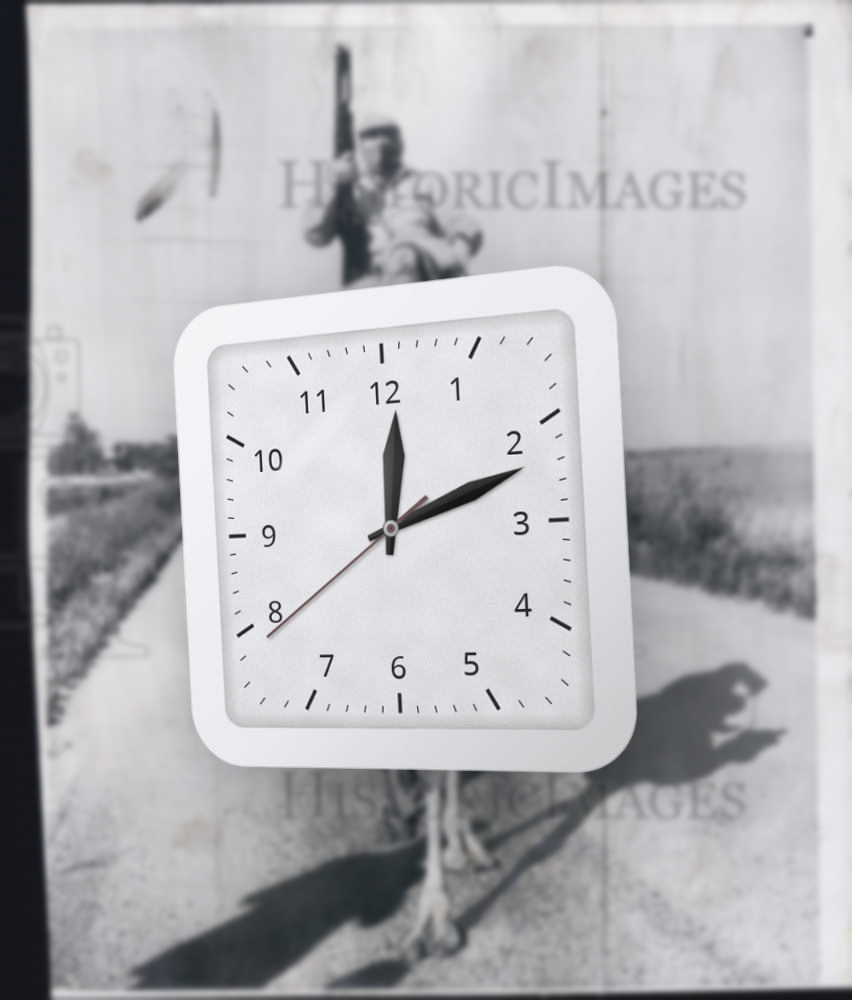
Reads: 12:11:39
